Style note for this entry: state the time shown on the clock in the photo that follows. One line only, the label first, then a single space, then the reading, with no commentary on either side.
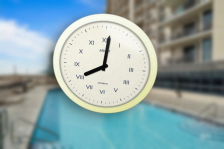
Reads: 8:01
